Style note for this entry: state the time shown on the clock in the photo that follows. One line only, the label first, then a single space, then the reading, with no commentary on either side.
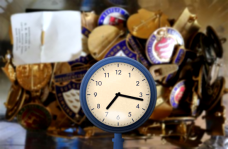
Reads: 7:17
